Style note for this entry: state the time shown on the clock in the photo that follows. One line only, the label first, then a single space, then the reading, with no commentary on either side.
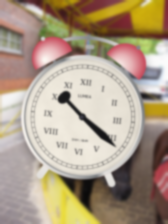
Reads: 10:21
